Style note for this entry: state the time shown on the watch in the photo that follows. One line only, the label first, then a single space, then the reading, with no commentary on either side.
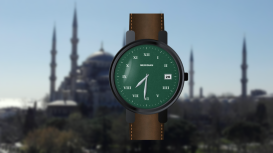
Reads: 7:31
